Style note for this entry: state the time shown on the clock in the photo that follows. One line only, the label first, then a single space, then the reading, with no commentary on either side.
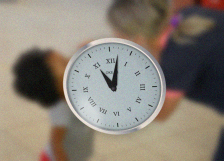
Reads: 11:02
